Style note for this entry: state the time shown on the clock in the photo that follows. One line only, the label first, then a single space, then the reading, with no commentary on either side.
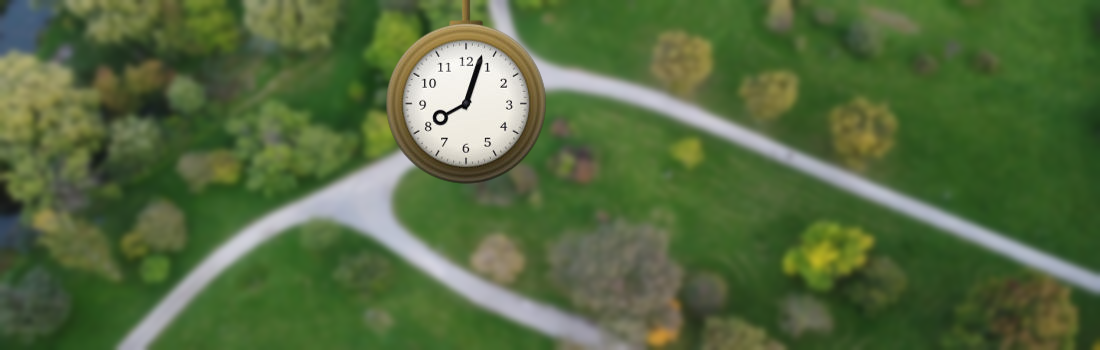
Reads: 8:03
